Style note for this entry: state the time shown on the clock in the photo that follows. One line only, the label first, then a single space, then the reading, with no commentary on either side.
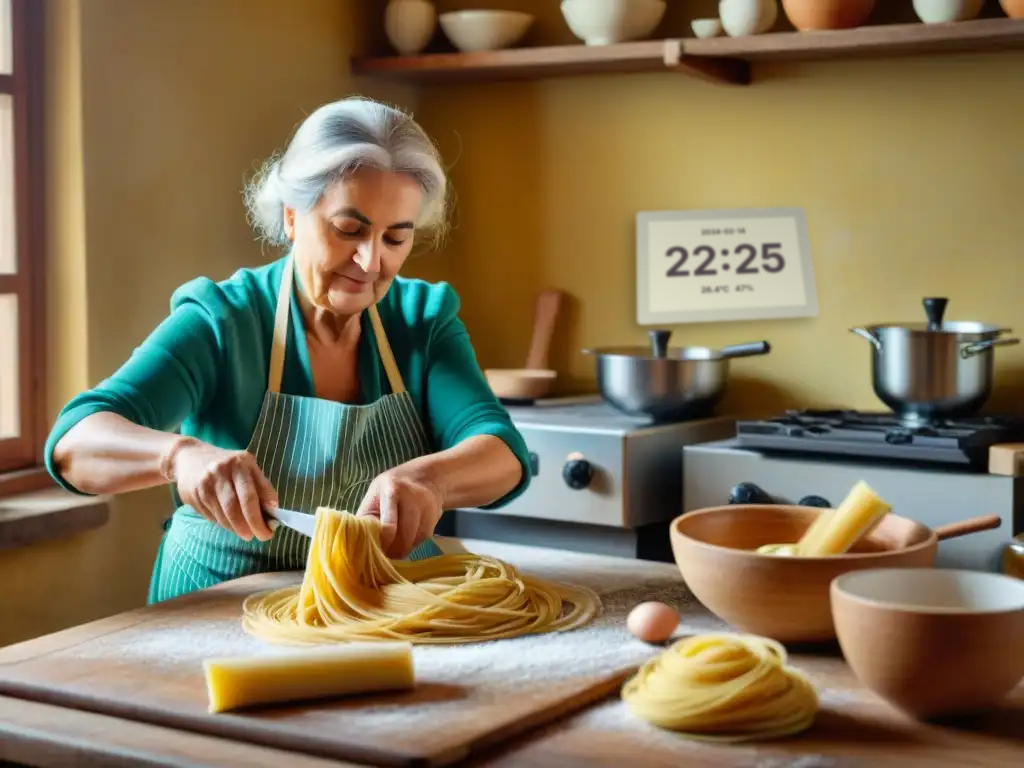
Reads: 22:25
